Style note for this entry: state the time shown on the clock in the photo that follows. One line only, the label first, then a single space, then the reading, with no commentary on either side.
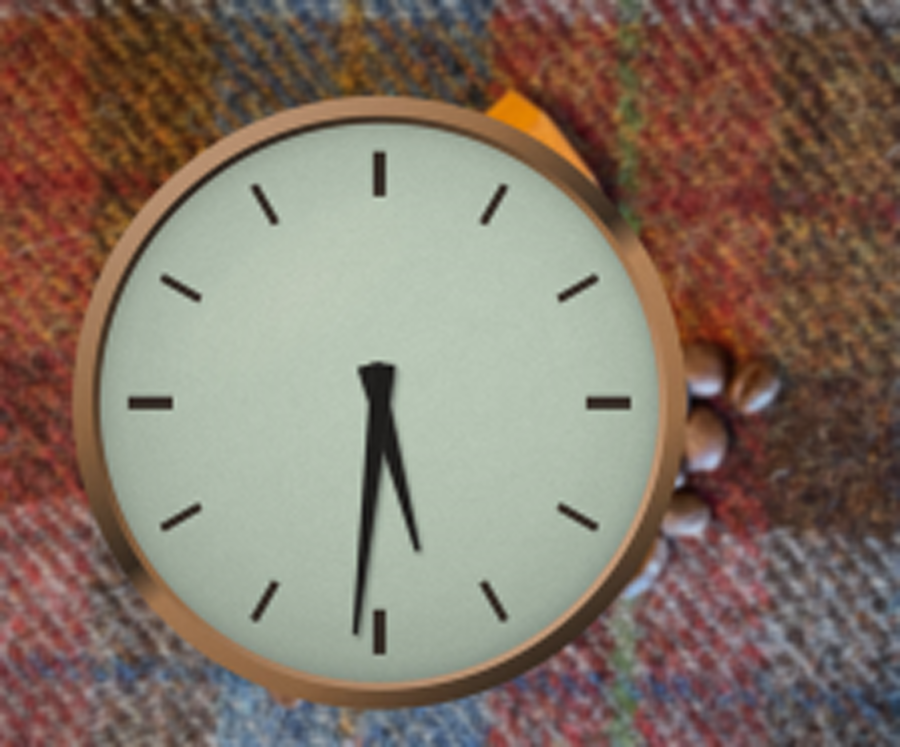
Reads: 5:31
